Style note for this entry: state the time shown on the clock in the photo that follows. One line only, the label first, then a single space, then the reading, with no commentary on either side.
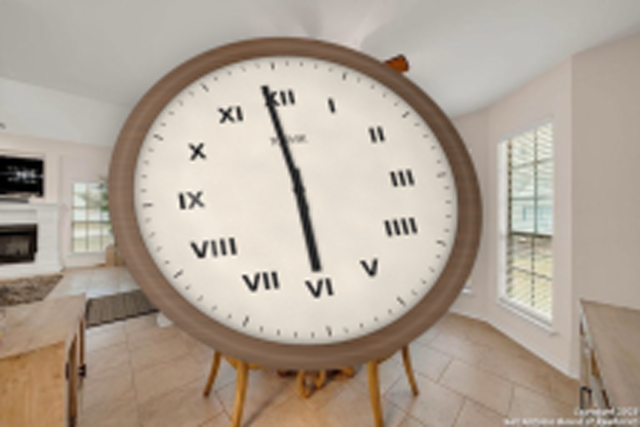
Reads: 5:59
